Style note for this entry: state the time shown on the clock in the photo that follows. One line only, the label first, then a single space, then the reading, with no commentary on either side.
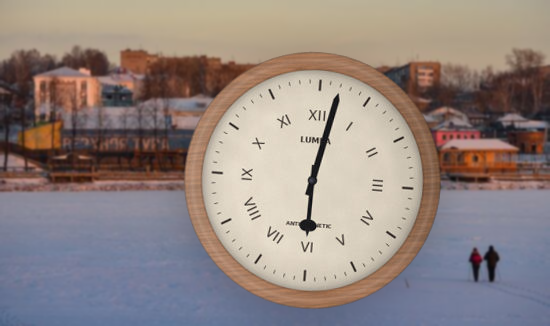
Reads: 6:02
